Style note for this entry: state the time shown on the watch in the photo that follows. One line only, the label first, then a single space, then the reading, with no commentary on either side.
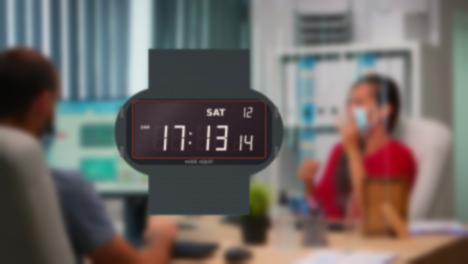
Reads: 17:13:14
